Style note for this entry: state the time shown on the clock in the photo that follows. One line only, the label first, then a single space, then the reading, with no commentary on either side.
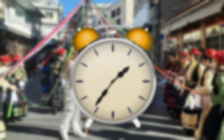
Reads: 1:36
